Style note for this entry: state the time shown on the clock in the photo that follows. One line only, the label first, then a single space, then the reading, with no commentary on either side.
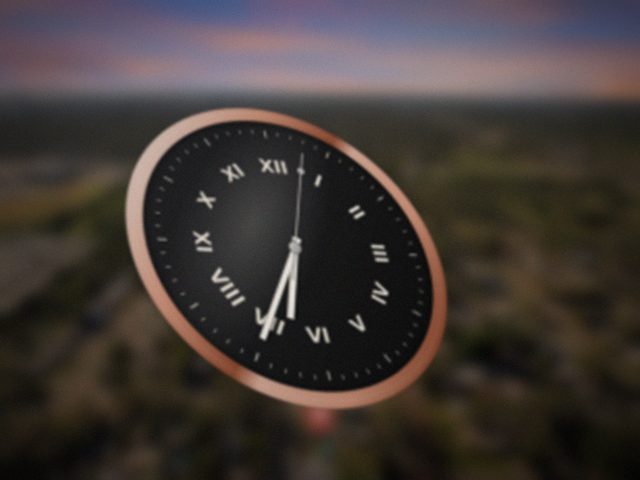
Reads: 6:35:03
